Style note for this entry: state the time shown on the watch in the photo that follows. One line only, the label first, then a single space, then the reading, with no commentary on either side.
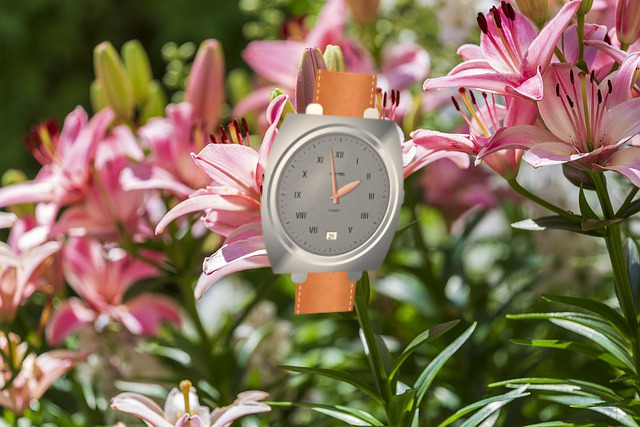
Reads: 1:58
